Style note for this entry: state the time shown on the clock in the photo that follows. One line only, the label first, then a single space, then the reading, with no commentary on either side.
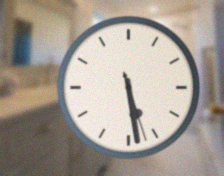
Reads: 5:28:27
